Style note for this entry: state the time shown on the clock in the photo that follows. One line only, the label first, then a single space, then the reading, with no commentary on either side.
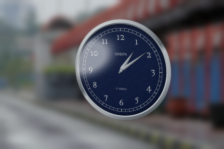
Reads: 1:09
